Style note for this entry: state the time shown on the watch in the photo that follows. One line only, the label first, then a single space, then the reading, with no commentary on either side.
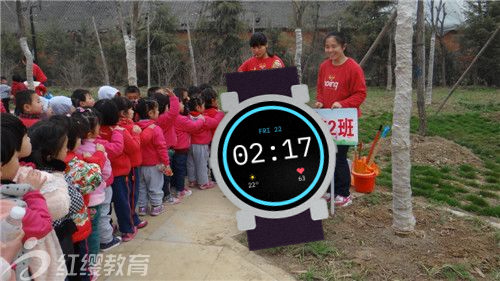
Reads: 2:17
